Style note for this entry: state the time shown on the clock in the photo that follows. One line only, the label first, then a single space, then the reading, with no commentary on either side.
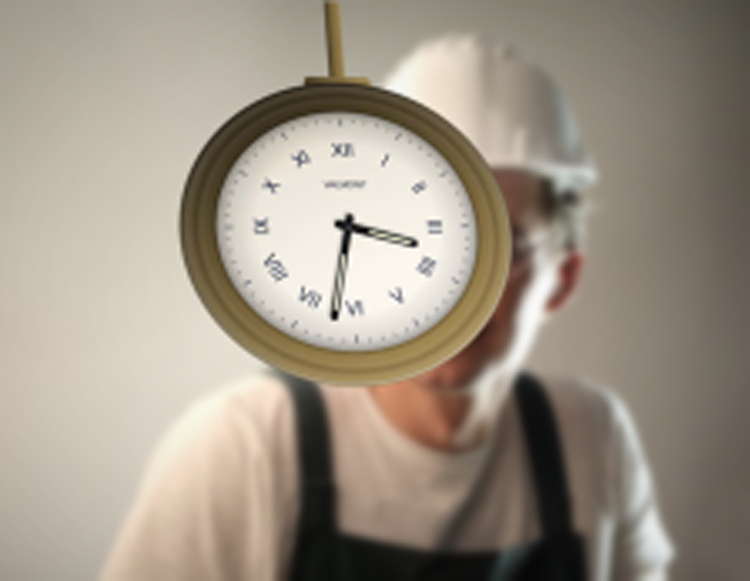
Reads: 3:32
